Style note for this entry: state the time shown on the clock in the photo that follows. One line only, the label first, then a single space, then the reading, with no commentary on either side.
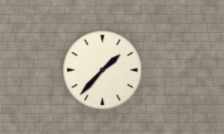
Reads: 1:37
